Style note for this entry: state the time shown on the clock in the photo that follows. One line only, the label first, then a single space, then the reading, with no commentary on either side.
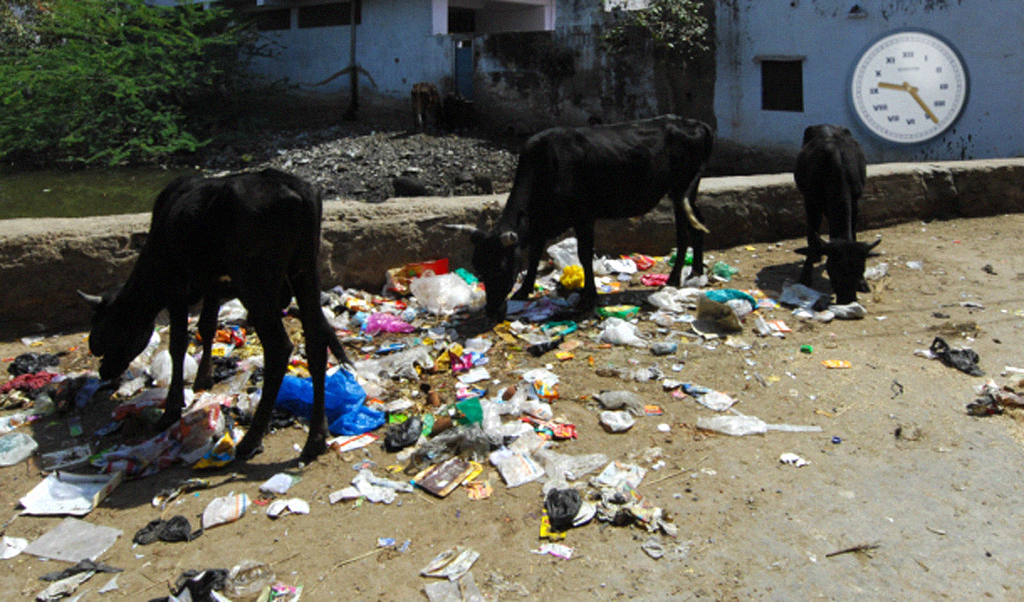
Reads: 9:24
